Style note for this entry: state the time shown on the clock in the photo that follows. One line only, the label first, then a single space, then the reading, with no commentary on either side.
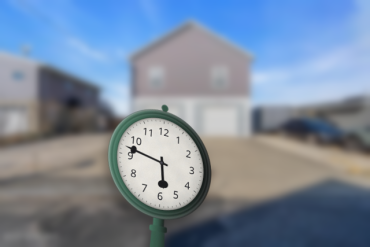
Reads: 5:47
